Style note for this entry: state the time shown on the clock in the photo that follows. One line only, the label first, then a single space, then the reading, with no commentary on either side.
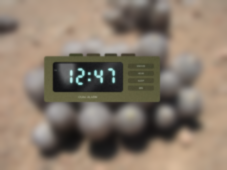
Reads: 12:47
